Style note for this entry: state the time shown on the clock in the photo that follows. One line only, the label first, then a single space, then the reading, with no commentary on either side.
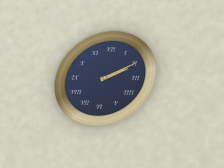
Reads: 2:10
